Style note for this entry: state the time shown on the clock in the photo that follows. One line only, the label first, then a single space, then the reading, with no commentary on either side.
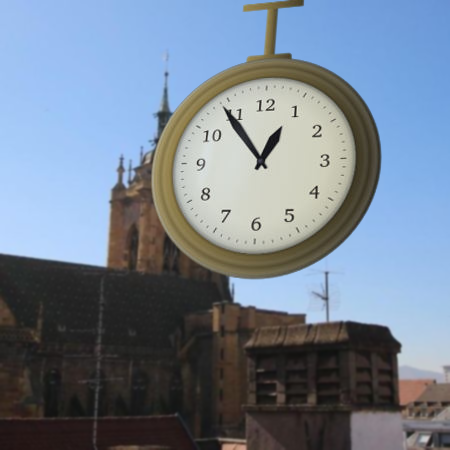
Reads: 12:54
